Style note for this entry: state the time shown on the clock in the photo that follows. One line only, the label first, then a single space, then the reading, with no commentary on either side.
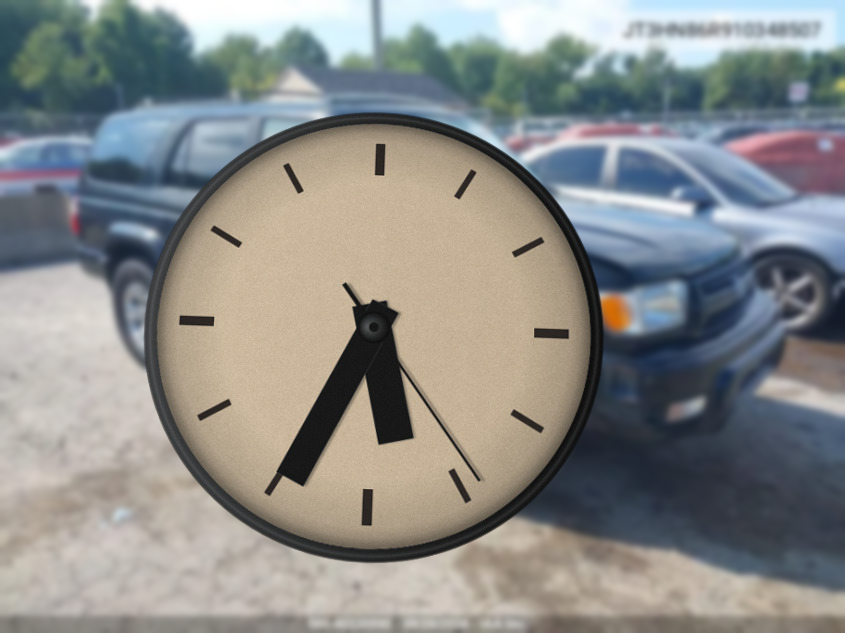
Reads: 5:34:24
